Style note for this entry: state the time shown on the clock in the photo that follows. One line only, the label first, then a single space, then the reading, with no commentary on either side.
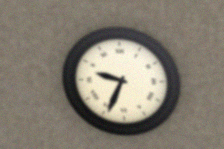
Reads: 9:34
